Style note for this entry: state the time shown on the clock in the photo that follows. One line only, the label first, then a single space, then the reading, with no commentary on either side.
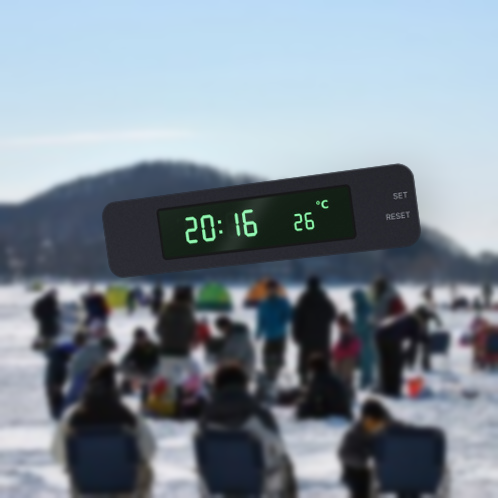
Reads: 20:16
